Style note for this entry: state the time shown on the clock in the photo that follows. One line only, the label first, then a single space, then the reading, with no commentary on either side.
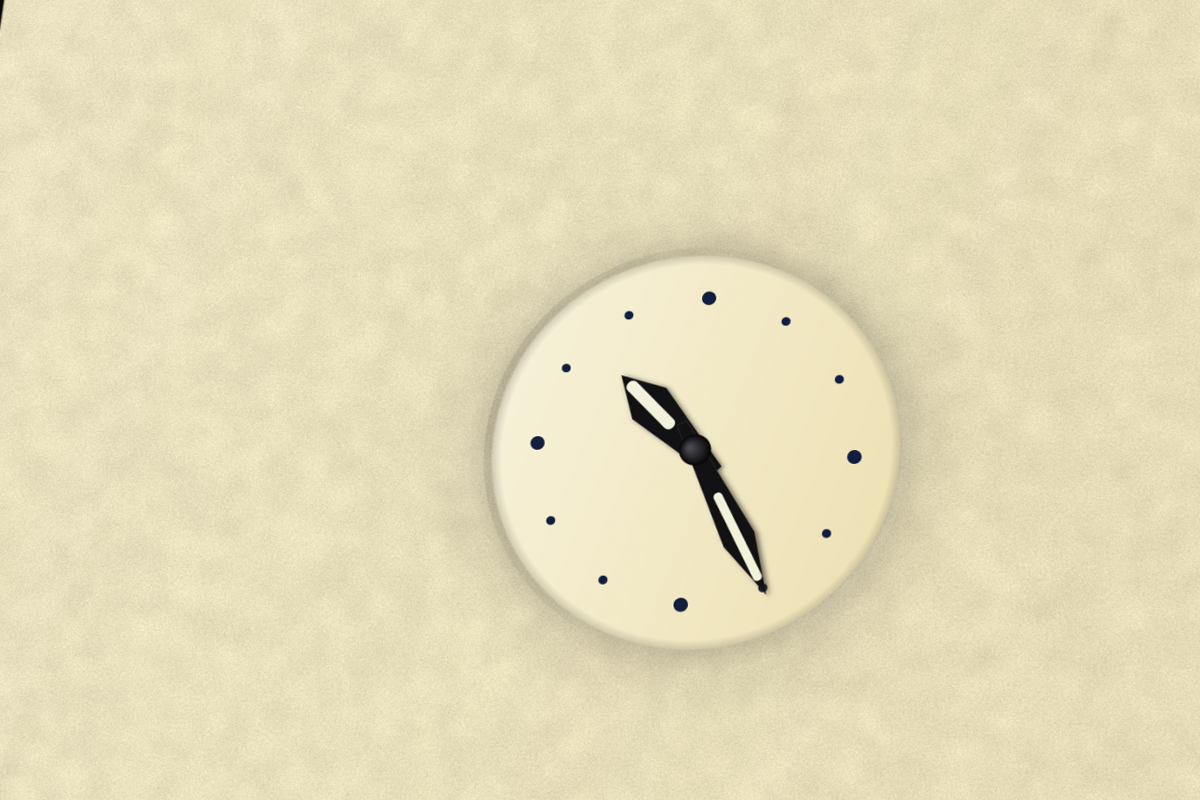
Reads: 10:25
